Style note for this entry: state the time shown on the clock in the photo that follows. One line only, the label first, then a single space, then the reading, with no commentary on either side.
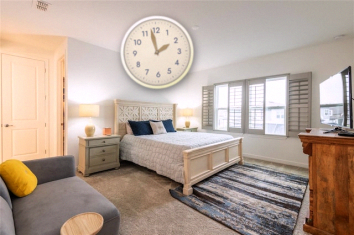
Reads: 1:58
